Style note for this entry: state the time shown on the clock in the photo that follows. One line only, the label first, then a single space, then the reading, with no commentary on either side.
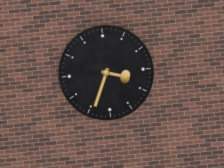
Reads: 3:34
